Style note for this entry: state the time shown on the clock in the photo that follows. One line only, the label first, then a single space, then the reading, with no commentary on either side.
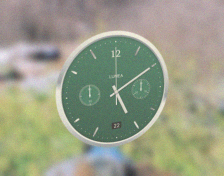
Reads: 5:10
